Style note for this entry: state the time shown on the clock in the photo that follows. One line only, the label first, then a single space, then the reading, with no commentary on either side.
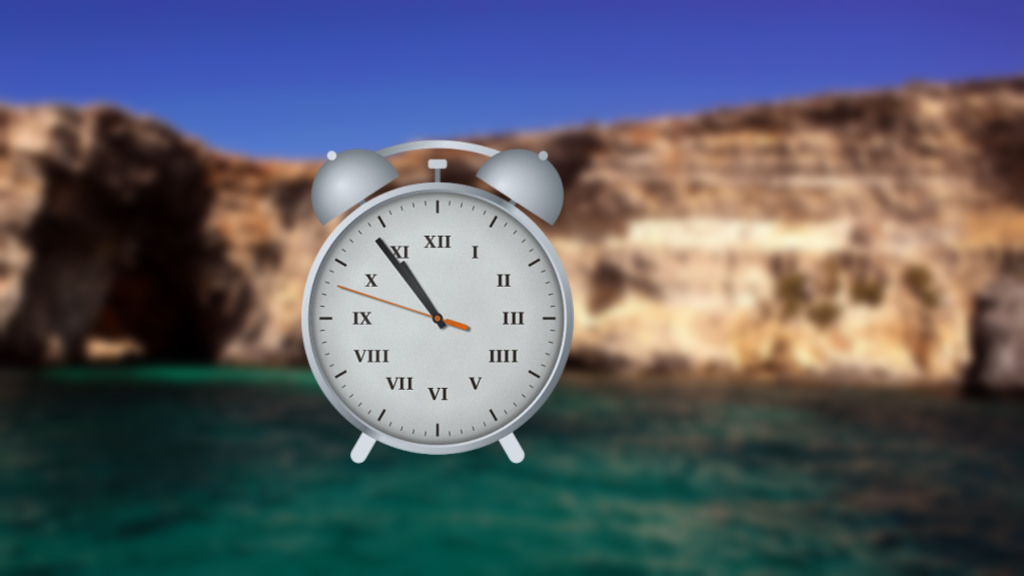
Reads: 10:53:48
